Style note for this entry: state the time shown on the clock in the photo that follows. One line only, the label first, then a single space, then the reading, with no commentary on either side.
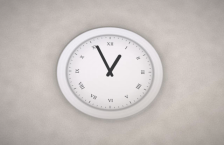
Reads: 12:56
